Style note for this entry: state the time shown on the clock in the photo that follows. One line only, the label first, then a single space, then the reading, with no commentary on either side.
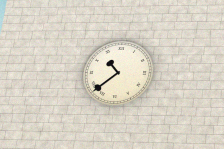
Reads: 10:38
